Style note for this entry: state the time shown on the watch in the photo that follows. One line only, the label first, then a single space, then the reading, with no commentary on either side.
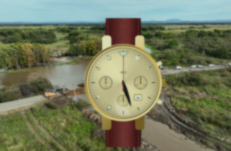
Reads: 5:27
